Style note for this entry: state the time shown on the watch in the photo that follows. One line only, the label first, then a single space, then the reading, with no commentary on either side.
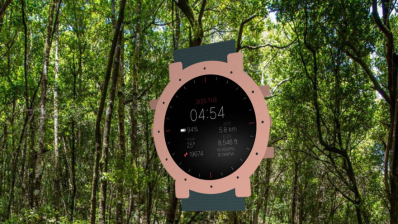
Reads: 4:54
